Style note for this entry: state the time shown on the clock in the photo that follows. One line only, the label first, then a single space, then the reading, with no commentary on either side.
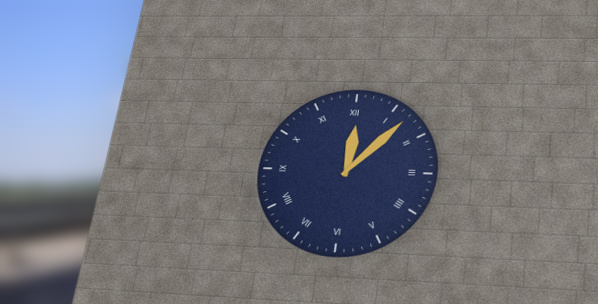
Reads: 12:07
